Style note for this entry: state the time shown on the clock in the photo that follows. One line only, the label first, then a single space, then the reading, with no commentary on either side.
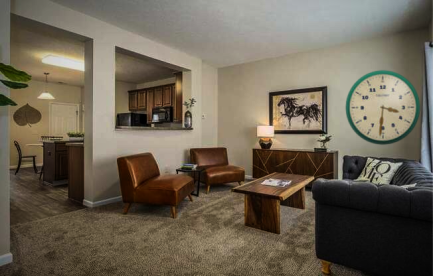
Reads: 3:31
